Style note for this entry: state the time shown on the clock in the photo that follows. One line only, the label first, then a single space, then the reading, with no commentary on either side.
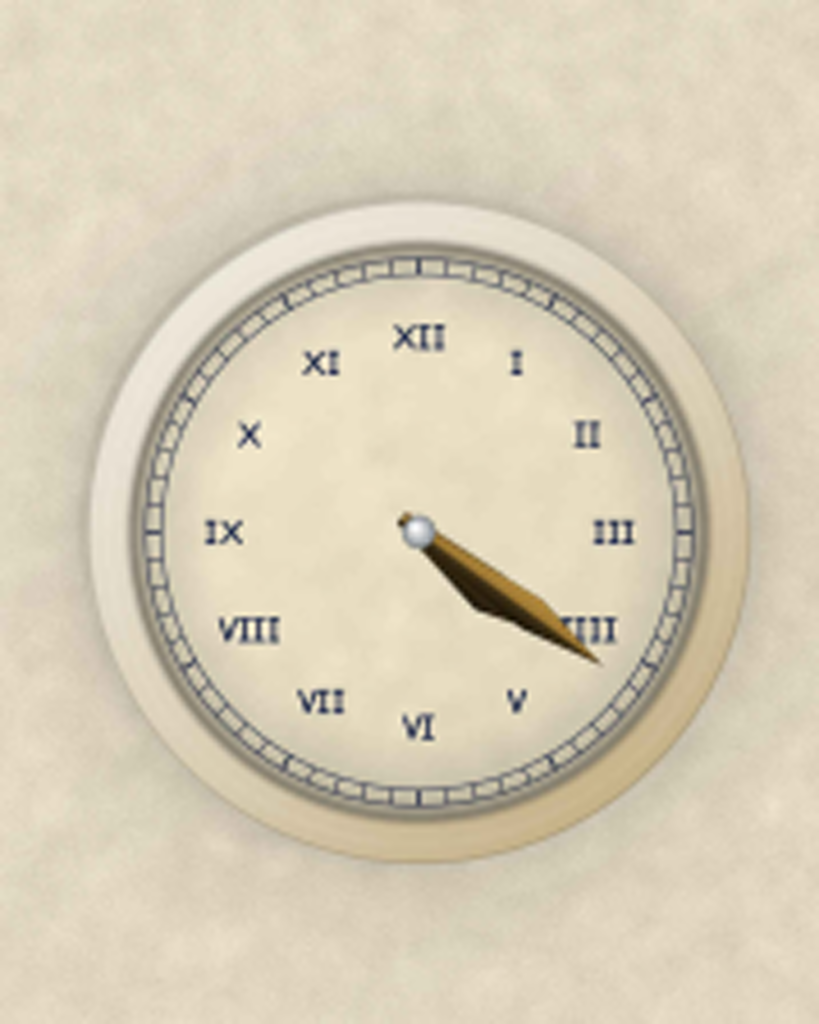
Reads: 4:21
